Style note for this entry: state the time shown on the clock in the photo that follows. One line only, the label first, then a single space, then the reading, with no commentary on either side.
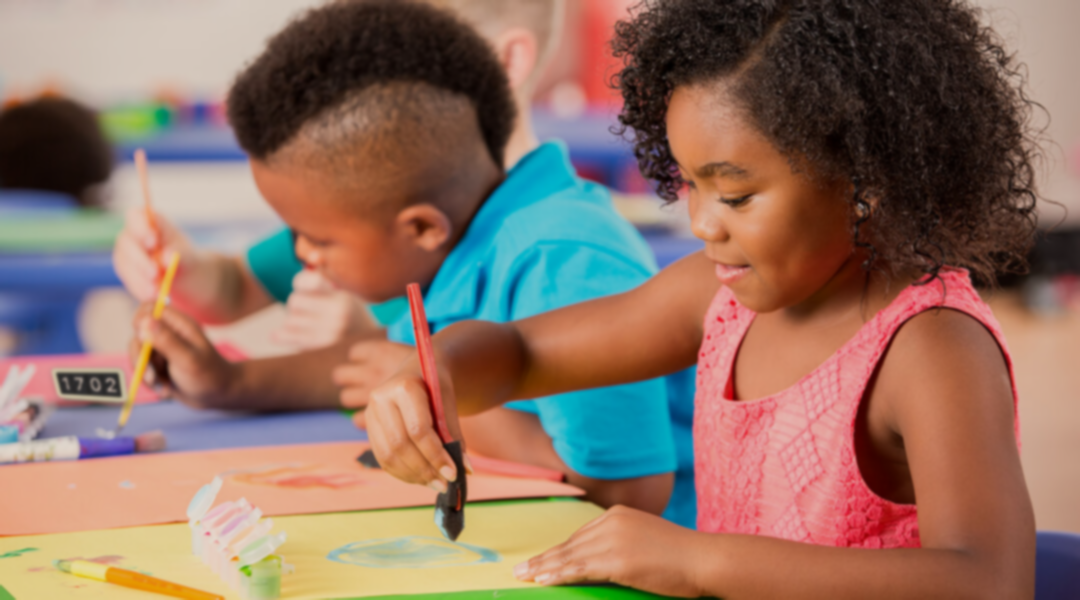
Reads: 17:02
